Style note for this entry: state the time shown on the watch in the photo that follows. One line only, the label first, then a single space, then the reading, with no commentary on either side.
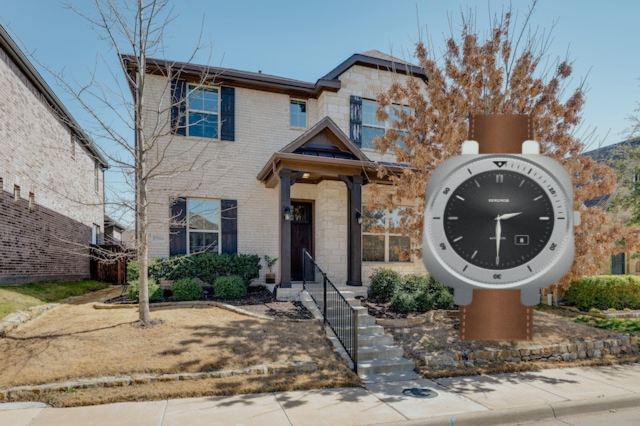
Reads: 2:30
